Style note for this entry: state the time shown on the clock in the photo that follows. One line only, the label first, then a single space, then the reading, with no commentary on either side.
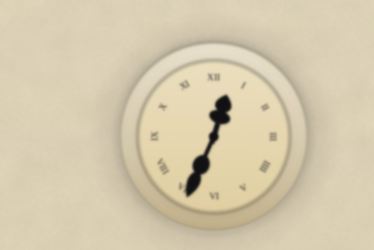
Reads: 12:34
